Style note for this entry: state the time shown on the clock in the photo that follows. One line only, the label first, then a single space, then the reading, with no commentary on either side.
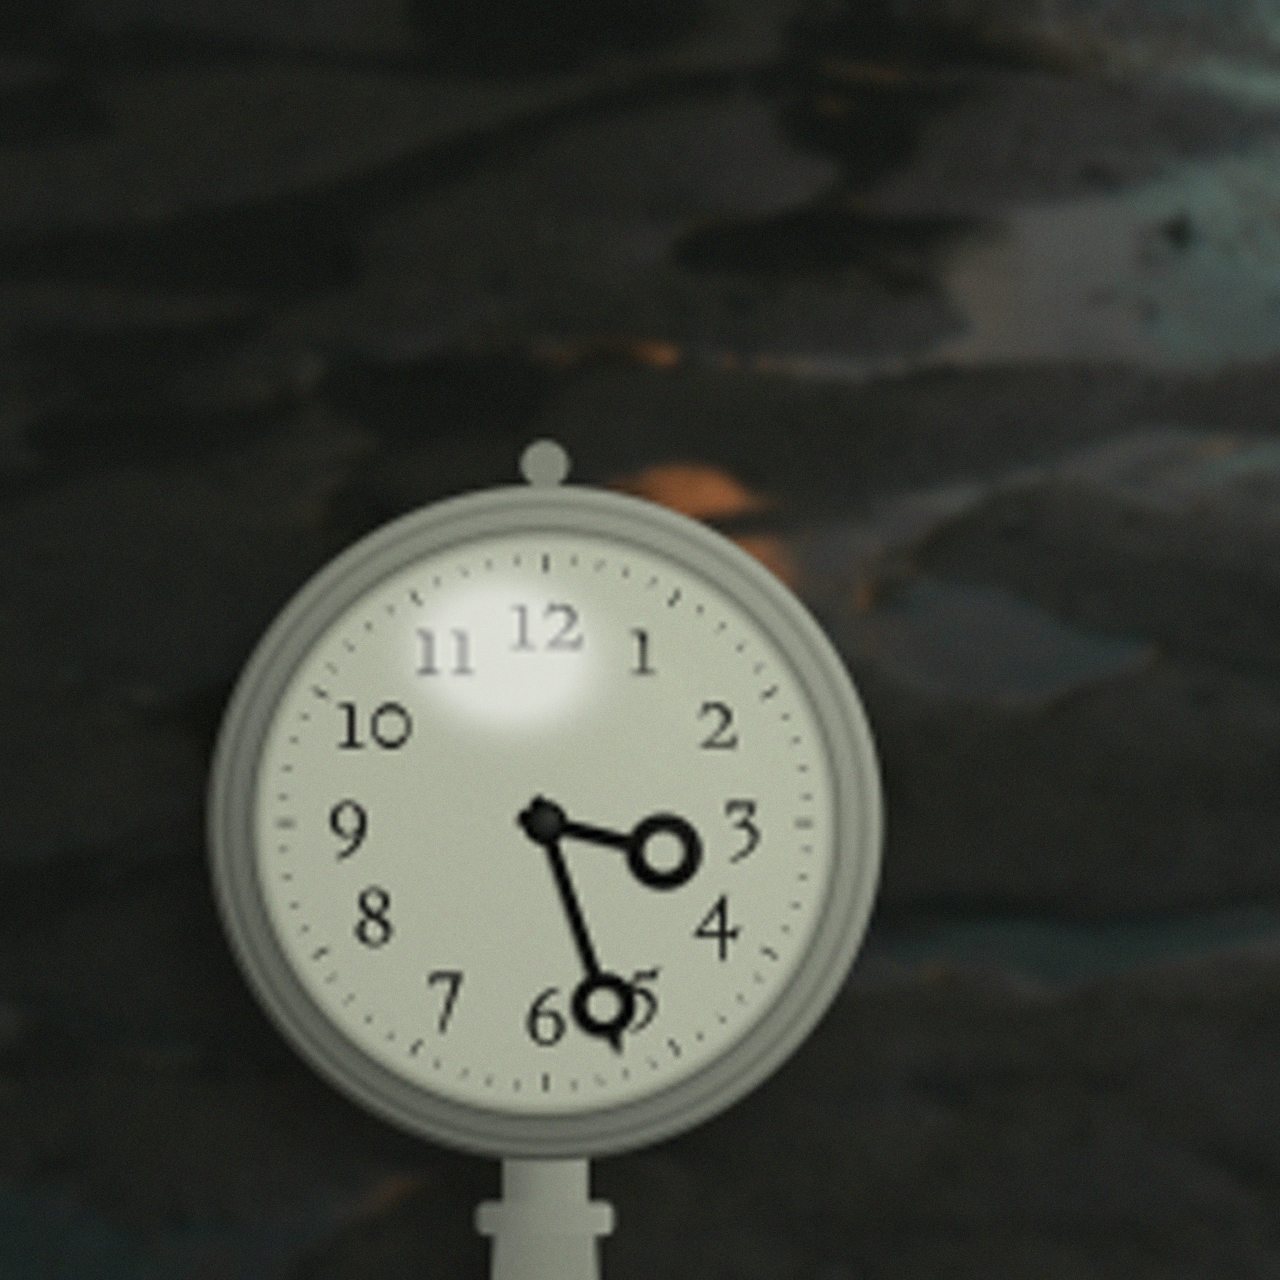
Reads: 3:27
